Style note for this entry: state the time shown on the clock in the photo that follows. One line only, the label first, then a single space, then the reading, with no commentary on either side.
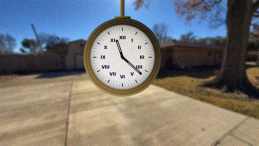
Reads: 11:22
